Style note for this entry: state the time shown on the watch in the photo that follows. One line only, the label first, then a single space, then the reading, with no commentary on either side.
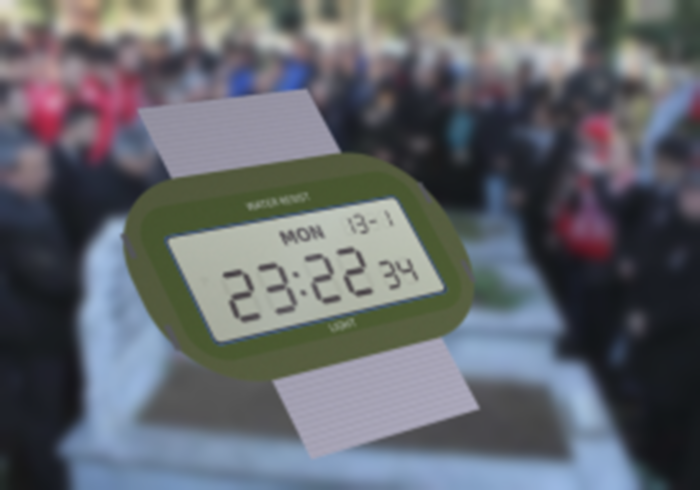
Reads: 23:22:34
